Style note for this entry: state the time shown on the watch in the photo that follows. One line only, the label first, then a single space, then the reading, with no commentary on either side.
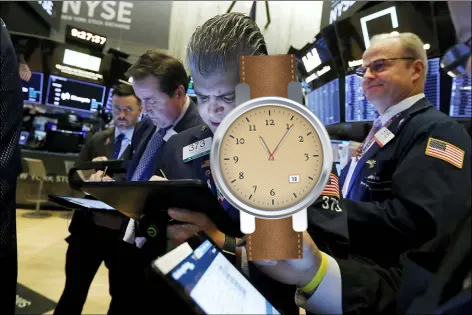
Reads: 11:06
